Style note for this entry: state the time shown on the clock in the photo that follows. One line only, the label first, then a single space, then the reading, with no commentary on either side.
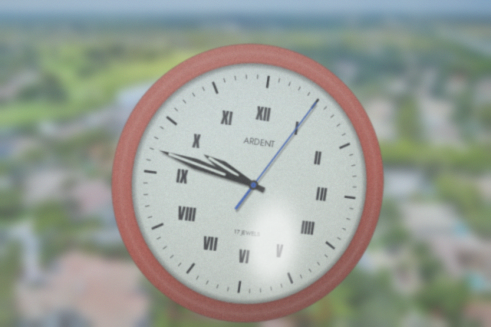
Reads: 9:47:05
